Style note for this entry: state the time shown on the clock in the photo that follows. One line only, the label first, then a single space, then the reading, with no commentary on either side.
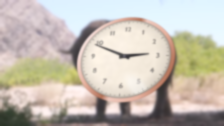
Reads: 2:49
